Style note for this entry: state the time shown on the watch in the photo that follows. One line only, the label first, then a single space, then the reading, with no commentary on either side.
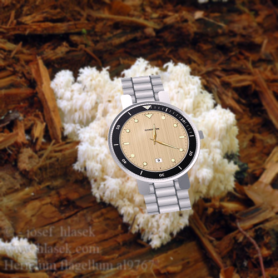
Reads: 12:20
